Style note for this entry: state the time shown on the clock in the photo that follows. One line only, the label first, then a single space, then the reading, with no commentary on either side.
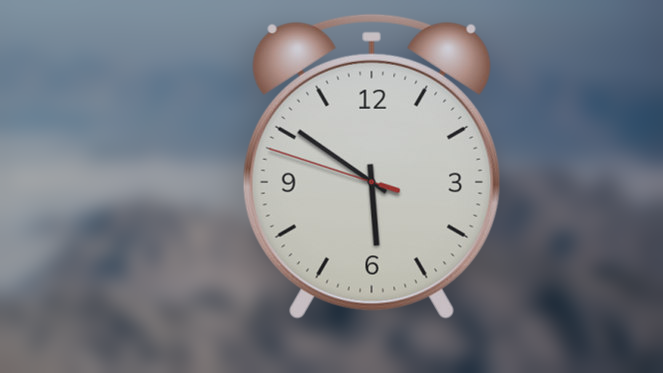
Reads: 5:50:48
